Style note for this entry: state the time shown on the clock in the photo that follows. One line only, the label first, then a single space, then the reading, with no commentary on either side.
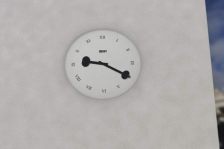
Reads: 9:20
